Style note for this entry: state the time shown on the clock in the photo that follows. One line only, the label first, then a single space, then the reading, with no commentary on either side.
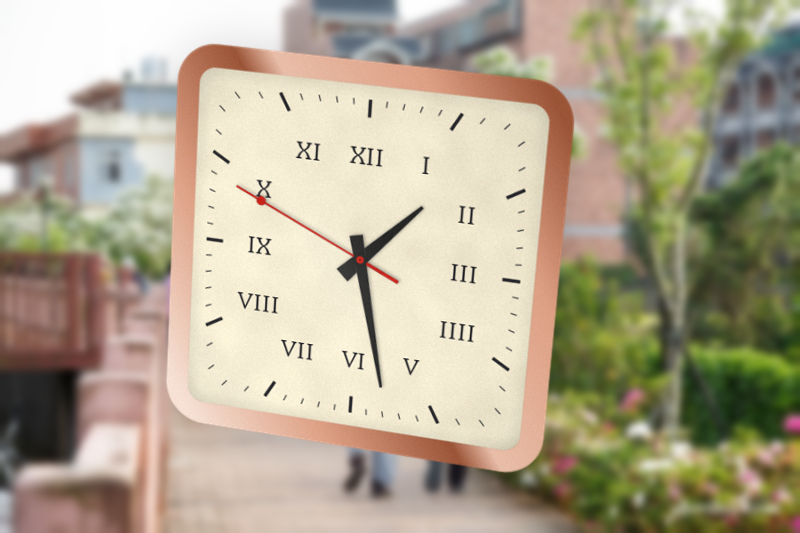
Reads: 1:27:49
